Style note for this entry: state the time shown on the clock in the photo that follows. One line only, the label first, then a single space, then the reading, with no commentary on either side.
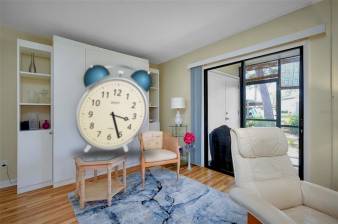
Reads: 3:26
